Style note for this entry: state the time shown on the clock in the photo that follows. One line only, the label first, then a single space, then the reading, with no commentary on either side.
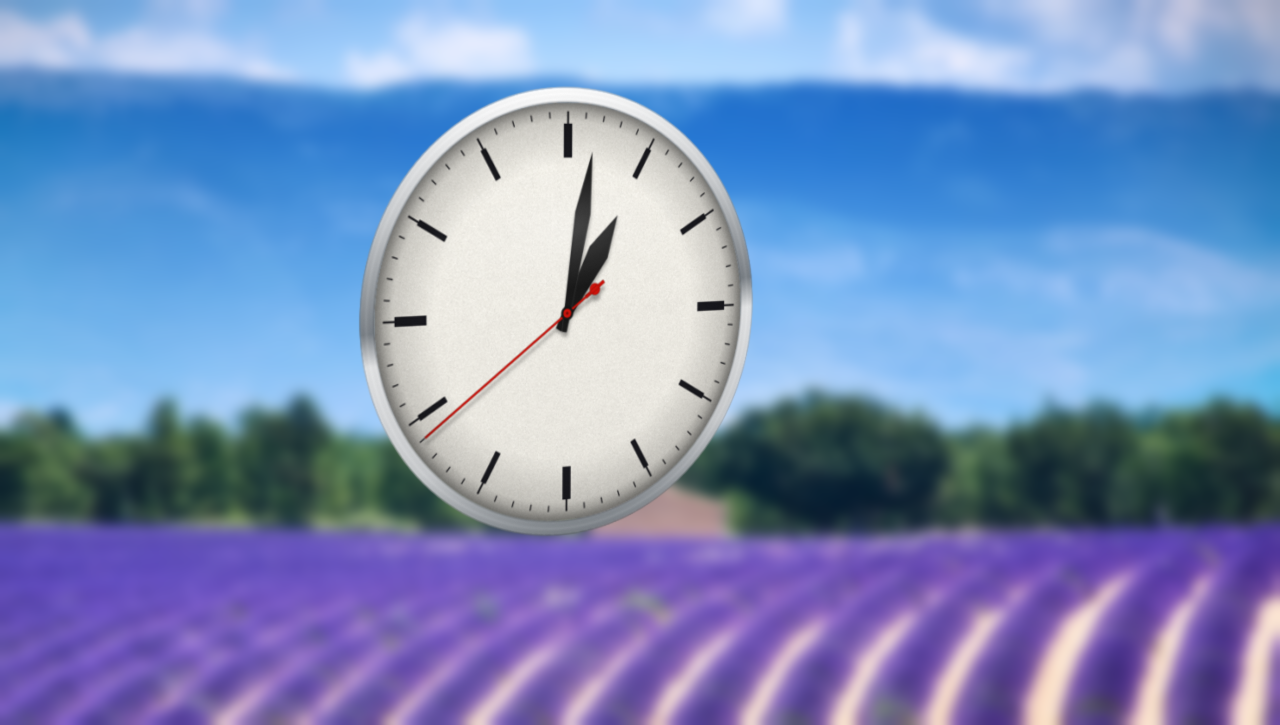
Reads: 1:01:39
